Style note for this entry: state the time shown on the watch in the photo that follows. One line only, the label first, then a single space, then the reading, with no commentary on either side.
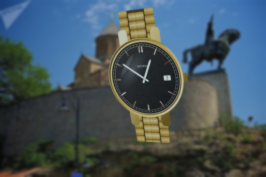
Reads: 12:51
